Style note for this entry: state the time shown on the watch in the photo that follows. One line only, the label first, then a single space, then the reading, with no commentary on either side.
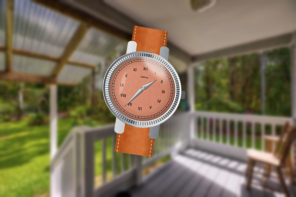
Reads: 1:36
